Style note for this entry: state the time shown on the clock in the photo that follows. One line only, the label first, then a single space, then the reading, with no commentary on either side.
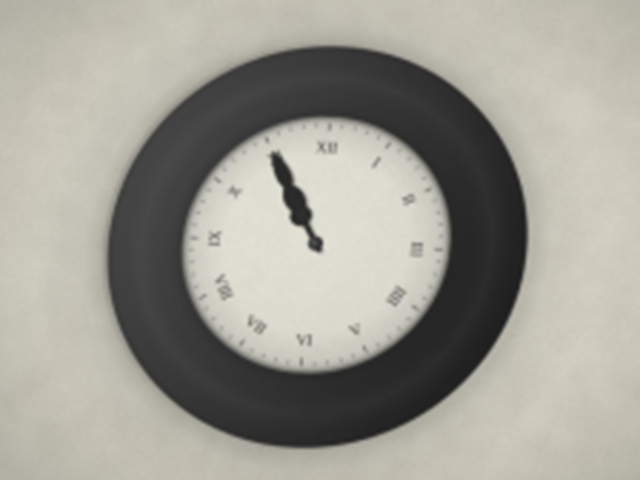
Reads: 10:55
